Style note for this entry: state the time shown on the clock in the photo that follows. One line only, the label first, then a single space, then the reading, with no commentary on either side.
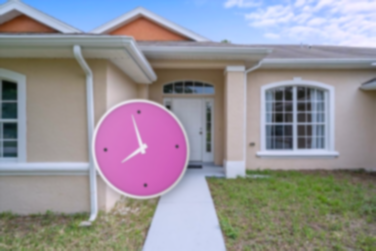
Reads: 7:58
